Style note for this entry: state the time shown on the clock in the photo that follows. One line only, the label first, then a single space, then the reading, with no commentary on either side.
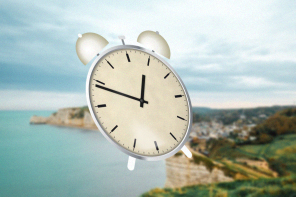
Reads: 12:49
